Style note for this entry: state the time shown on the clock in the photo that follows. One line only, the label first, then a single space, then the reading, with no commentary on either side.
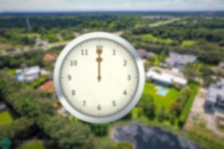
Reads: 12:00
